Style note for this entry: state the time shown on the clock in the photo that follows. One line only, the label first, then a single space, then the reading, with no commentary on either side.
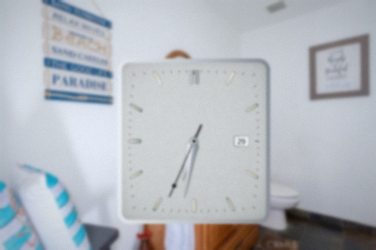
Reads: 6:31:34
